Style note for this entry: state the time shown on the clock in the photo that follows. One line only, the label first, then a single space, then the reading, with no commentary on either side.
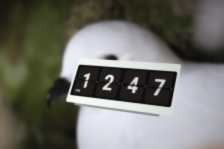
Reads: 12:47
